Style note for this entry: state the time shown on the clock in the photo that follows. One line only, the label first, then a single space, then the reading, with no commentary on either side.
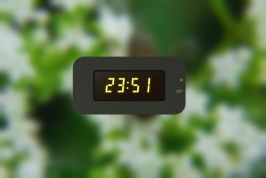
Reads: 23:51
